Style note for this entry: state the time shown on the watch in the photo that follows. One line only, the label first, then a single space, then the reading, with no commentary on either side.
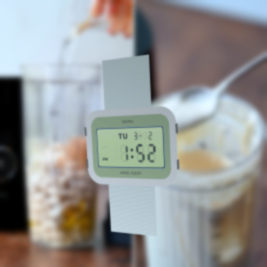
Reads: 1:52
